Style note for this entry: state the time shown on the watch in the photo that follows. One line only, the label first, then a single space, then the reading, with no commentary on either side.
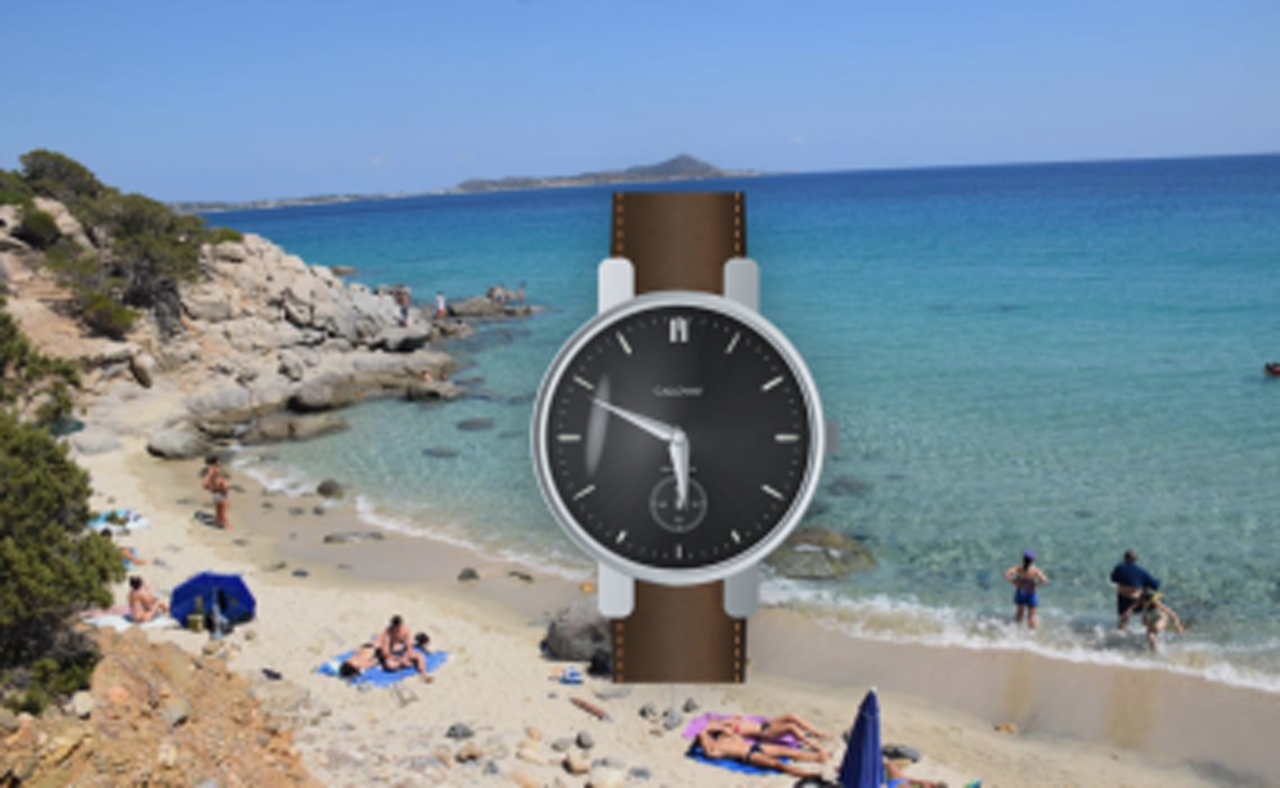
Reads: 5:49
